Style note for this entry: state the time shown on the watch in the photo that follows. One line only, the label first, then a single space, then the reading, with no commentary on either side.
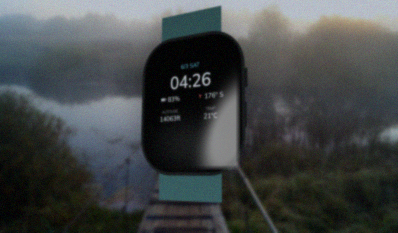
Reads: 4:26
